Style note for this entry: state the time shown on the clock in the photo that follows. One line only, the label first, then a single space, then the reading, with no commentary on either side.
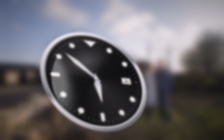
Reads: 5:52
